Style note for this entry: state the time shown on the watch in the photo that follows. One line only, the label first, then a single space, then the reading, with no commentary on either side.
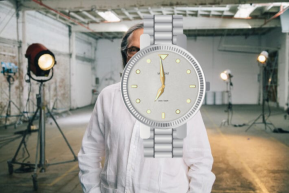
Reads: 6:59
